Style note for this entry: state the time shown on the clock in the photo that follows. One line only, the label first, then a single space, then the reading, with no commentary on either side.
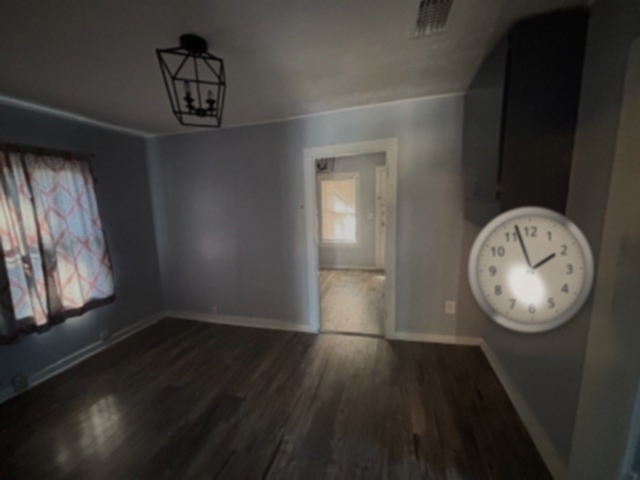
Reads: 1:57
